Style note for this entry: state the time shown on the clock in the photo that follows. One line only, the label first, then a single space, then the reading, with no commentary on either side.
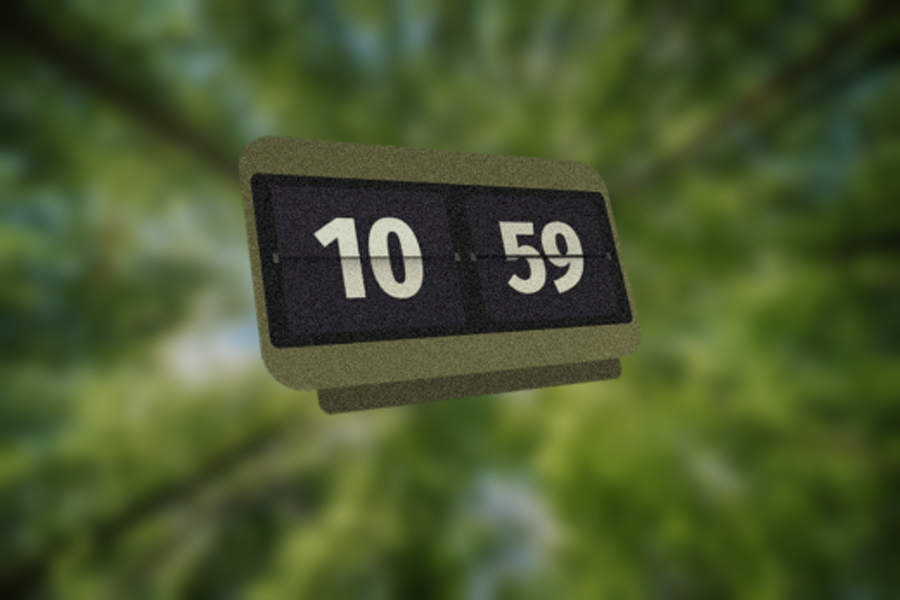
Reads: 10:59
